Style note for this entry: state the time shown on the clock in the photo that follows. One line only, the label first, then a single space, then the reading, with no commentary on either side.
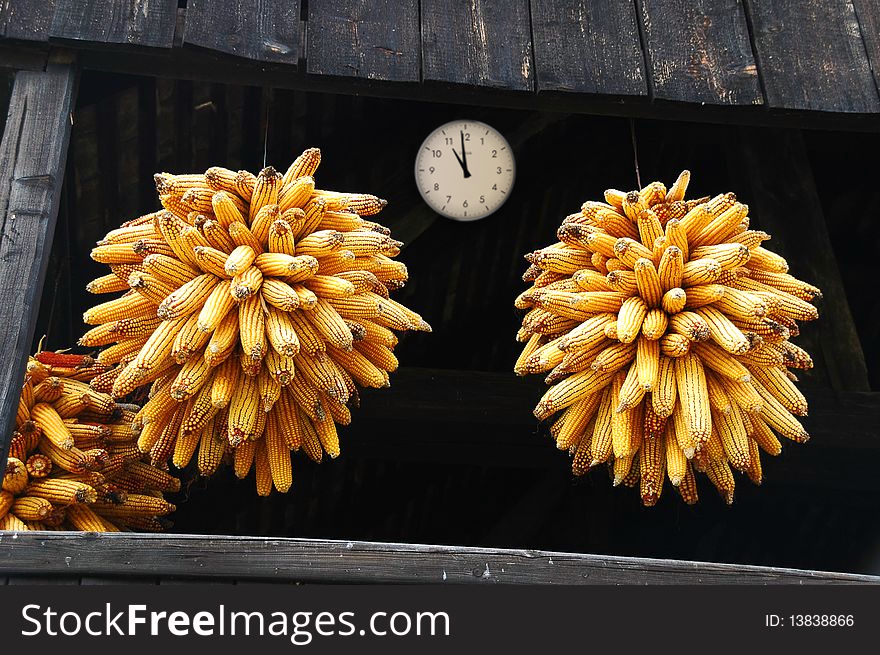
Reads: 10:59
